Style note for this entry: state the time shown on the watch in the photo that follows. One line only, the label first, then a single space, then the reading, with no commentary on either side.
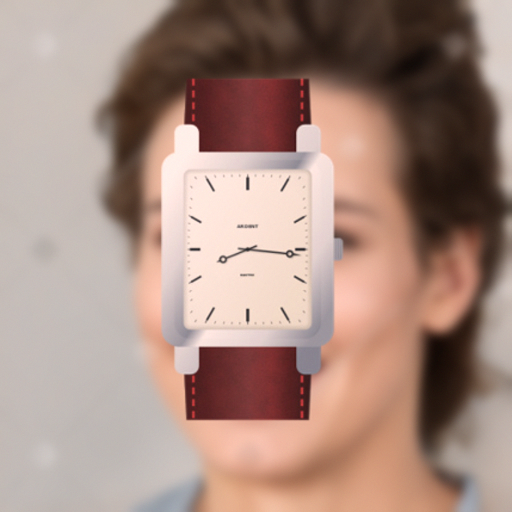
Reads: 8:16
